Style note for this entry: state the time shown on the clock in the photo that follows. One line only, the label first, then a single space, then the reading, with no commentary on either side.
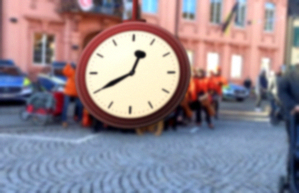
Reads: 12:40
